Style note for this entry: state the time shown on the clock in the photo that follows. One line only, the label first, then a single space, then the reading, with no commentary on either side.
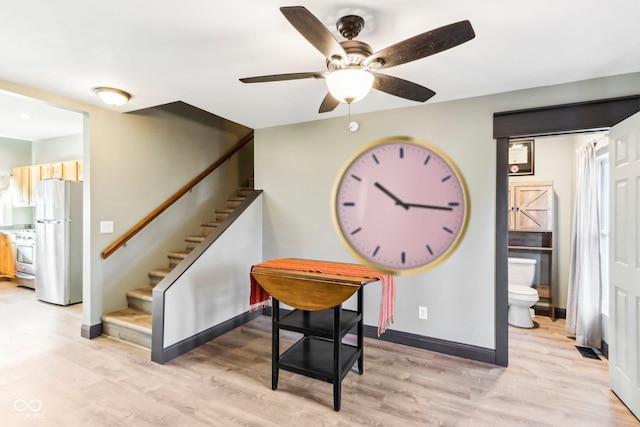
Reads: 10:16
